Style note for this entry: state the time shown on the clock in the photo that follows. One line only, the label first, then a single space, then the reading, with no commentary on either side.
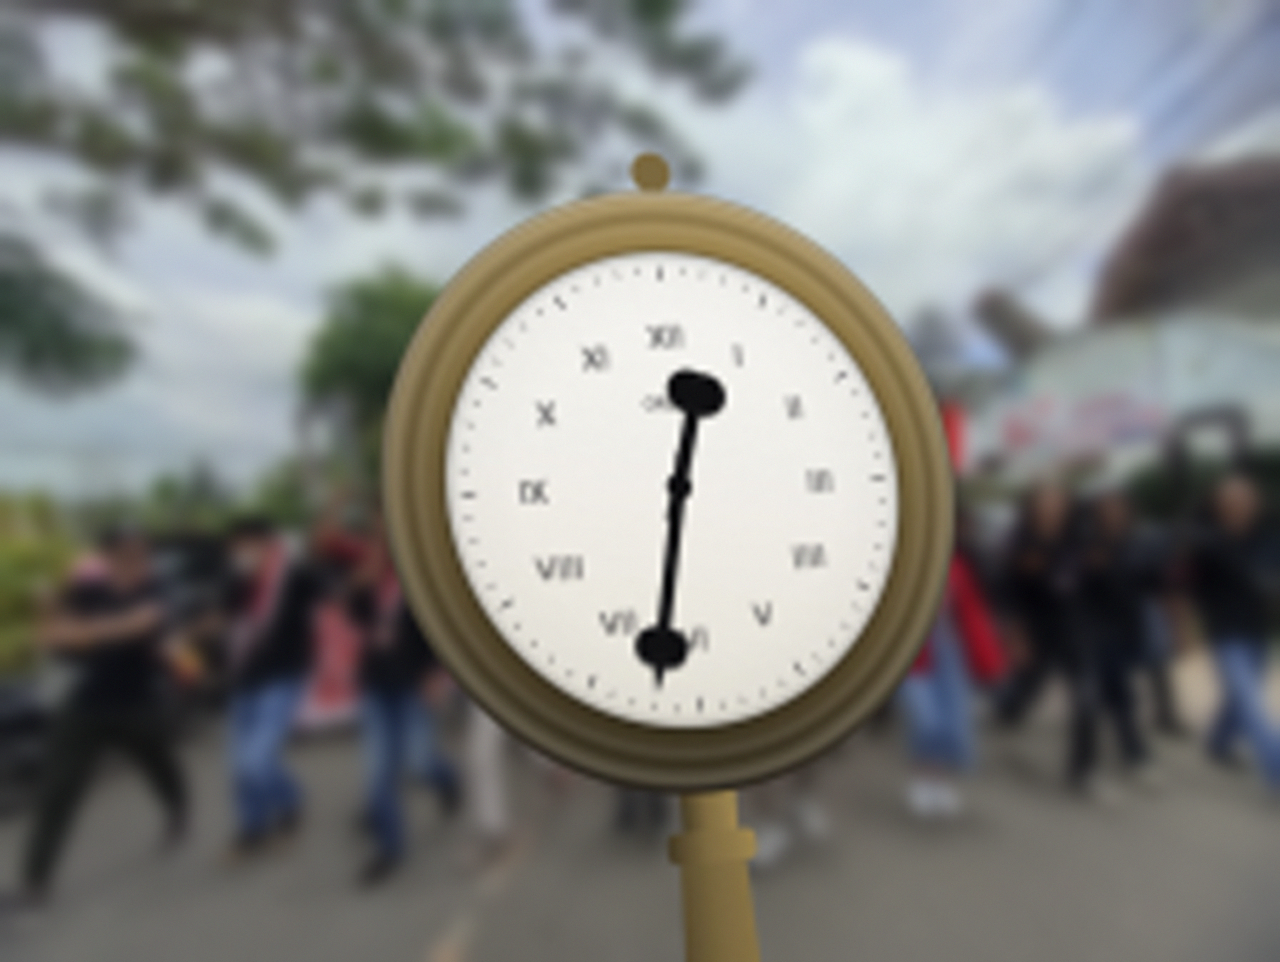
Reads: 12:32
